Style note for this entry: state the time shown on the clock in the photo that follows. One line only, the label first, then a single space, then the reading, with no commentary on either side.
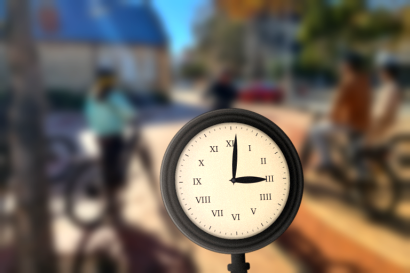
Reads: 3:01
